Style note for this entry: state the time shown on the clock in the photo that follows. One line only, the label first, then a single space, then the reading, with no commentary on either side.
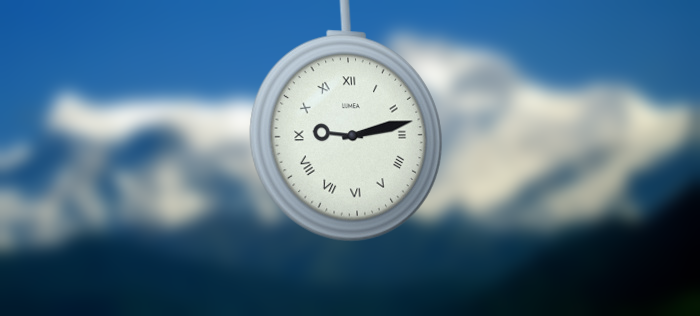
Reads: 9:13
